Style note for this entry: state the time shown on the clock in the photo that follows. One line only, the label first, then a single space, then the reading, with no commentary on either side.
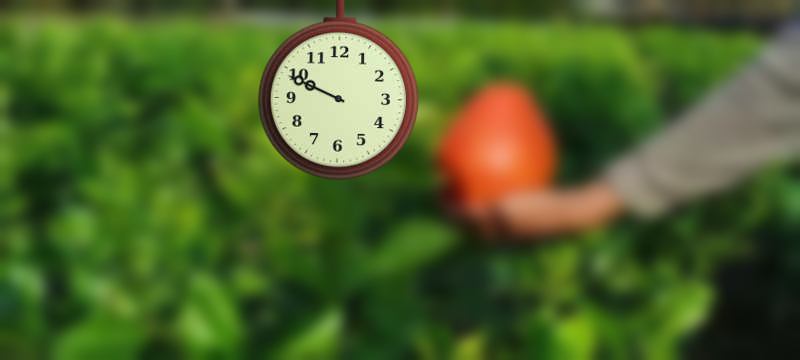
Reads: 9:49
